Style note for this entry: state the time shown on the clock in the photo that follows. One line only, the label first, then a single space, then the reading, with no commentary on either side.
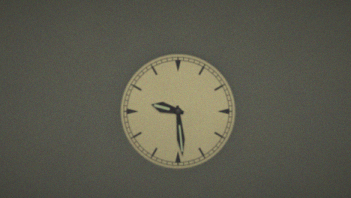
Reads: 9:29
